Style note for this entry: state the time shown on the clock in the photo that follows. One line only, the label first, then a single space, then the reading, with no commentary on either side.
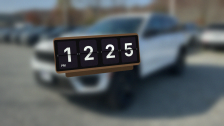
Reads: 12:25
